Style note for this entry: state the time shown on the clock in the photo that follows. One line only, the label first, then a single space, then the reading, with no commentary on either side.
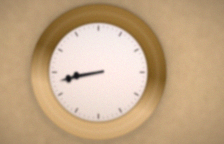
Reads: 8:43
